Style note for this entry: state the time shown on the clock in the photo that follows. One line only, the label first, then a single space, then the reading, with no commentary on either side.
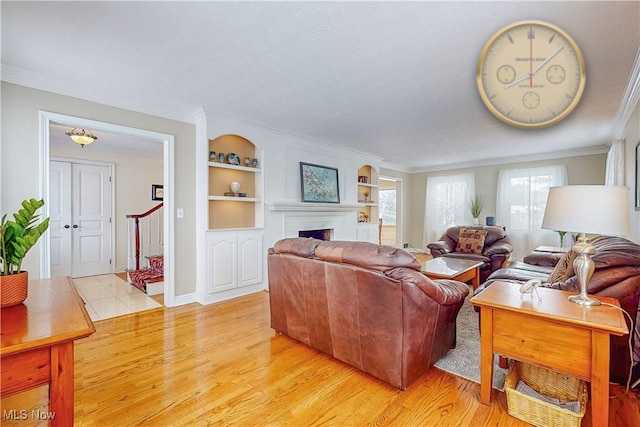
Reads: 8:08
